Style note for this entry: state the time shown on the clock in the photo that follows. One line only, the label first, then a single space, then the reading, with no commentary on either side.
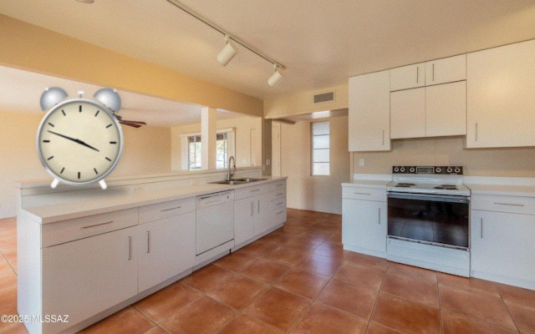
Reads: 3:48
